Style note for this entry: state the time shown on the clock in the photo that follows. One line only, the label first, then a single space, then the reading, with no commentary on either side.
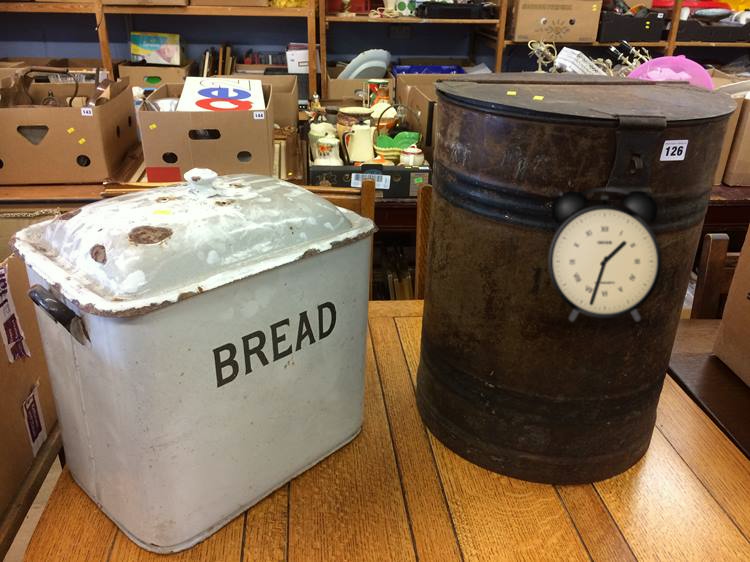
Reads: 1:33
